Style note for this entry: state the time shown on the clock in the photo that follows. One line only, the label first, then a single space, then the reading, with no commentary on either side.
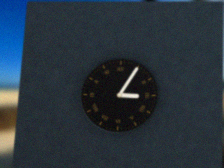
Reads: 3:05
